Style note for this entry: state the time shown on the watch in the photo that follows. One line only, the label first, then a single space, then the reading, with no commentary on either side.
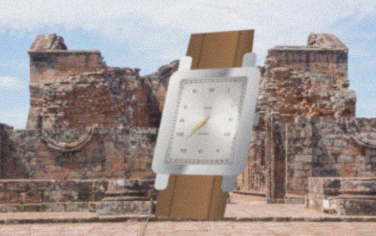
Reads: 7:37
